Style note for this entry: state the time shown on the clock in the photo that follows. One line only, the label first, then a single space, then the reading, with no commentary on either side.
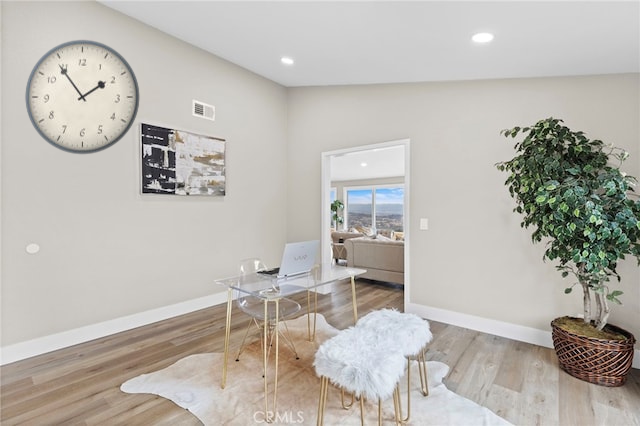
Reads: 1:54
